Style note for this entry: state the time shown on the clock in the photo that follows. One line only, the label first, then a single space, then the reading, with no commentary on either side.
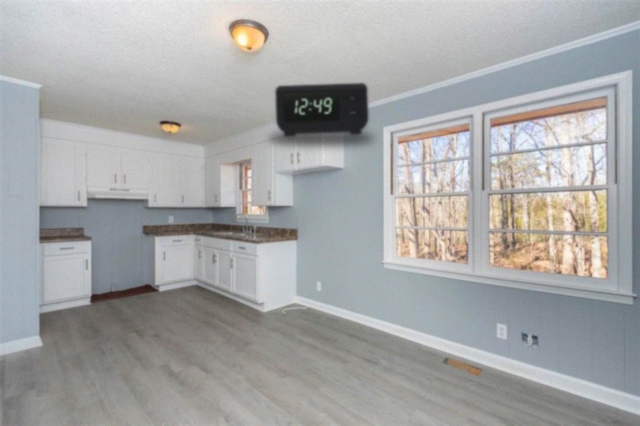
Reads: 12:49
